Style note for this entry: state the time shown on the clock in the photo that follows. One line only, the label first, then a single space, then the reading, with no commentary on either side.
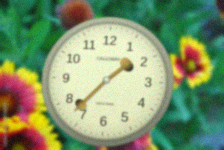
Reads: 1:37
